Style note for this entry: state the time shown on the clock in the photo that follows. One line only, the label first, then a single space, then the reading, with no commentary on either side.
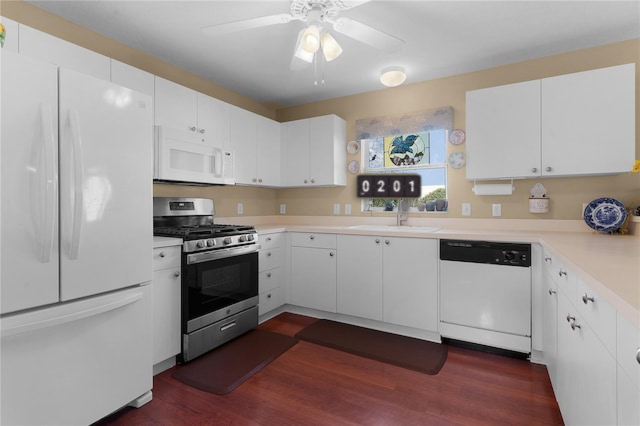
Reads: 2:01
